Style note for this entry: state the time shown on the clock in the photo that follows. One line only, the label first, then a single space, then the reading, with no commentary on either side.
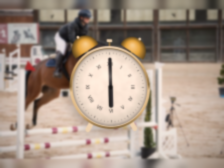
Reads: 6:00
